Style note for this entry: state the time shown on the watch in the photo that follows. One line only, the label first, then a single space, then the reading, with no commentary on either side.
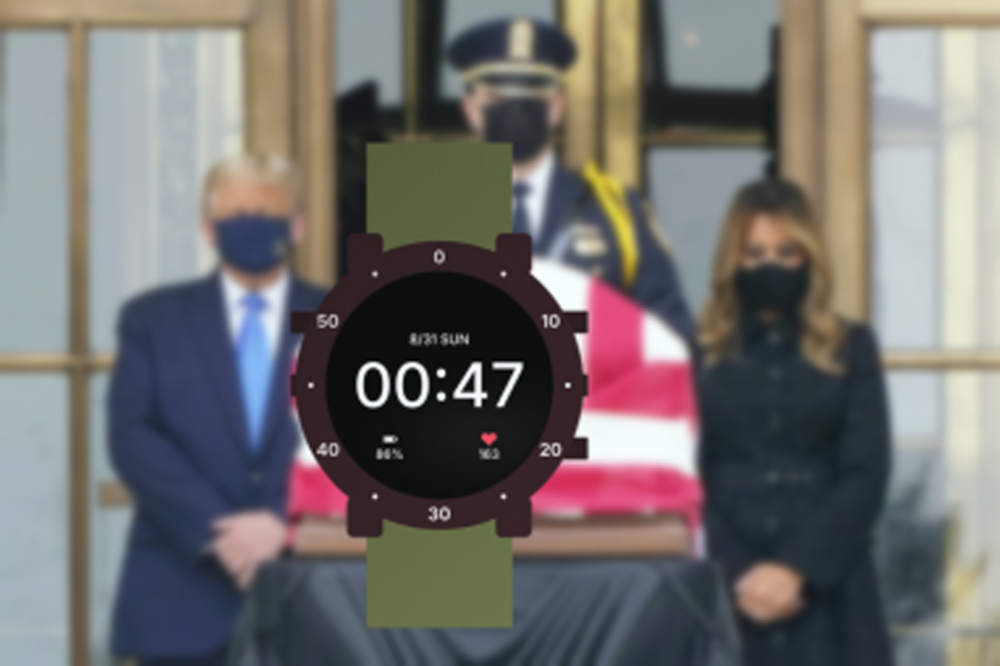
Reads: 0:47
